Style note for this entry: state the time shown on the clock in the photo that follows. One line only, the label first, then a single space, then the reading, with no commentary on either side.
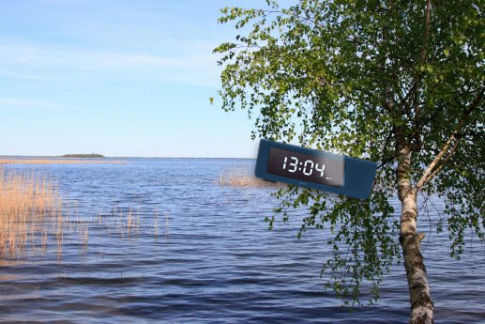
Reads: 13:04
